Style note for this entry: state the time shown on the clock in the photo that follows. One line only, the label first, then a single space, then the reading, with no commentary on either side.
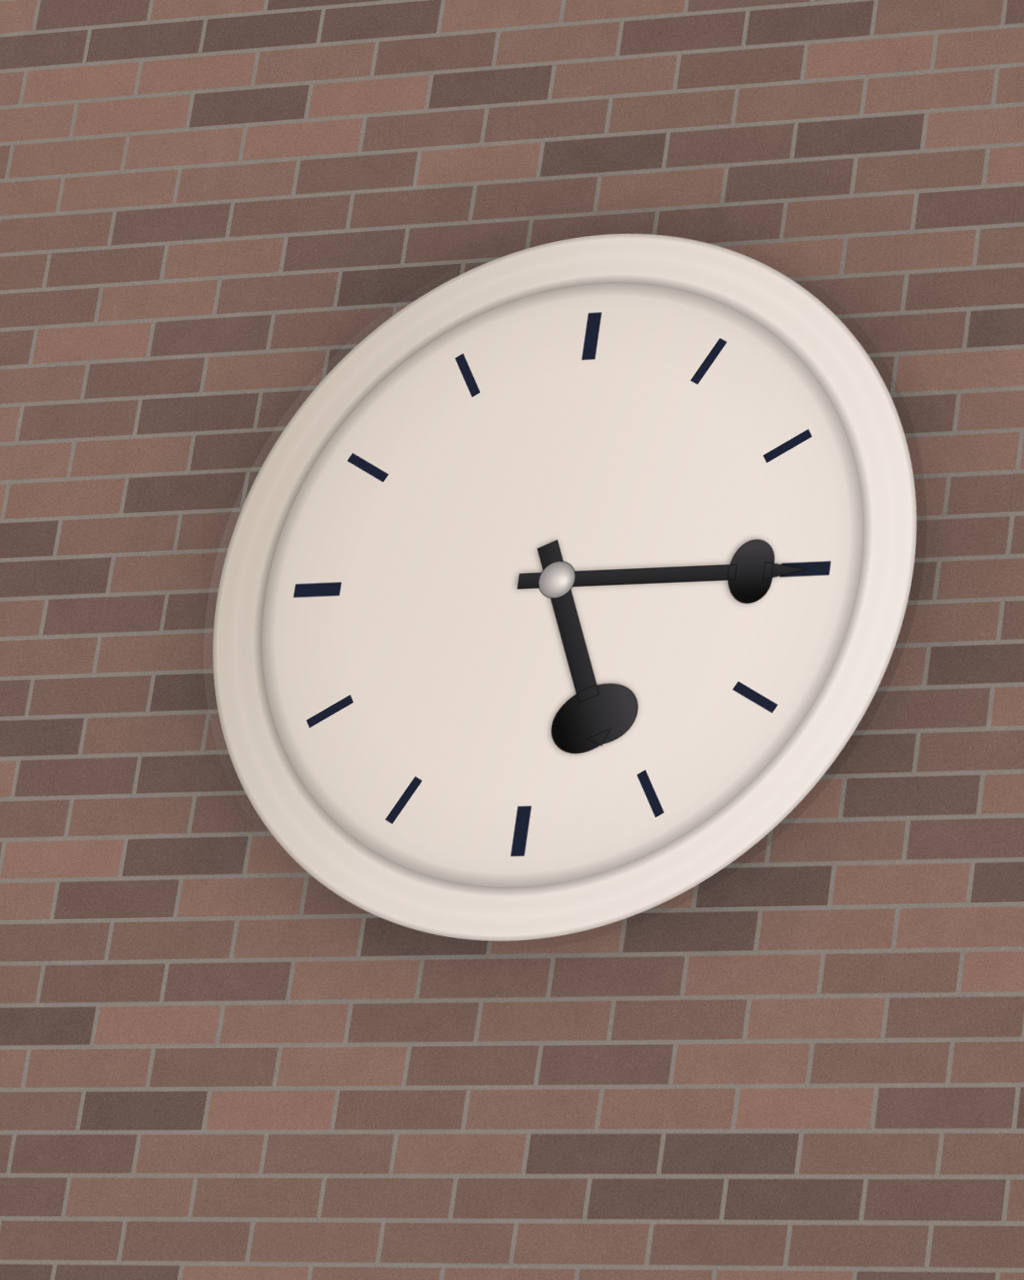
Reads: 5:15
